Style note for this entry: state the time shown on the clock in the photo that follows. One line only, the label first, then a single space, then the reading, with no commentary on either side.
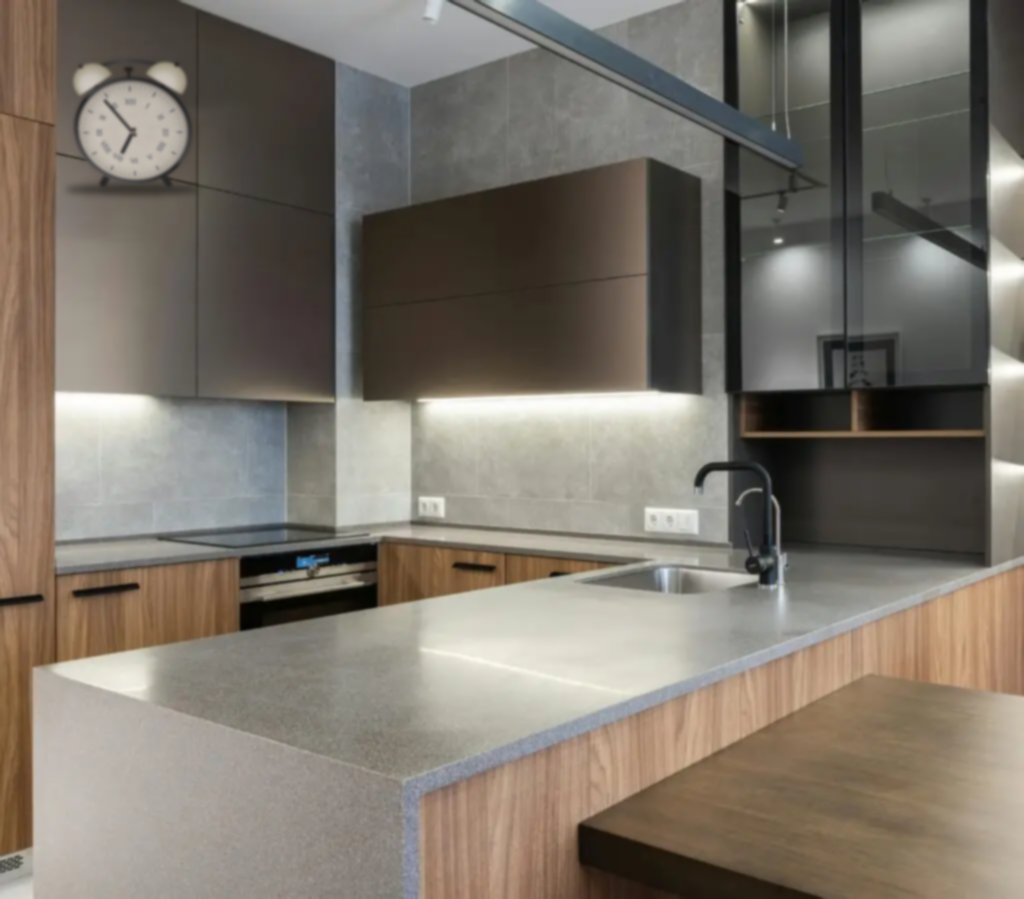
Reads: 6:54
